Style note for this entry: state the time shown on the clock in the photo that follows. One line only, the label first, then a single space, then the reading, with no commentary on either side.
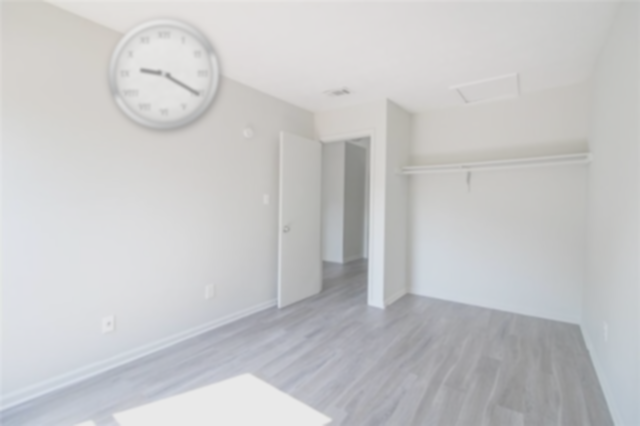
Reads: 9:20
